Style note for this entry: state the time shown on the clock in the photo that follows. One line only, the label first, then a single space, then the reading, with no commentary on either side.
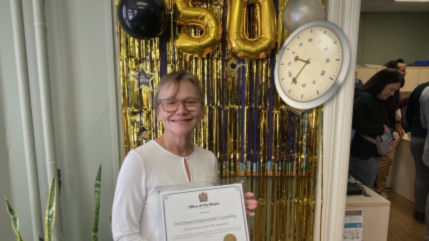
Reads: 9:36
